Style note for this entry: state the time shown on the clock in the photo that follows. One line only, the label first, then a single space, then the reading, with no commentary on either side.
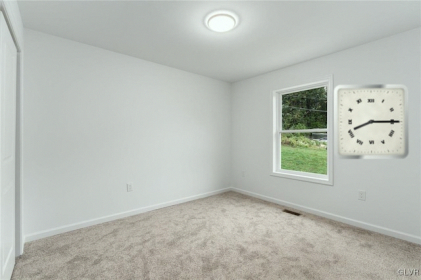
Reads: 8:15
